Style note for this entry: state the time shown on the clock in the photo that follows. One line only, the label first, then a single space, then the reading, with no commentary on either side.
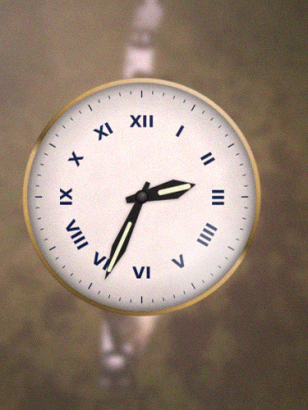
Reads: 2:34
